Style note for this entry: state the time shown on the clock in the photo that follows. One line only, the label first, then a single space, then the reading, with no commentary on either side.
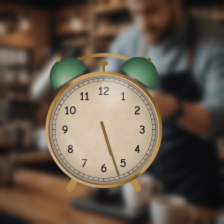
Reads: 5:27
